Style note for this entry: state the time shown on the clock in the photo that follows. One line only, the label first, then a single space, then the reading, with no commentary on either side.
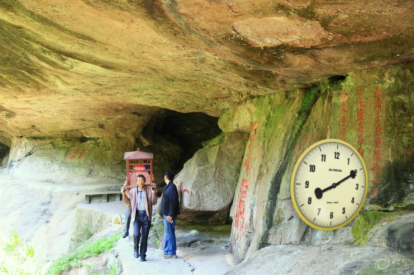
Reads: 8:10
